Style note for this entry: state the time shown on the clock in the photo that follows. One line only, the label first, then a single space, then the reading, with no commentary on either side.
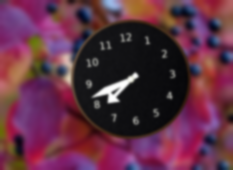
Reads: 7:42
